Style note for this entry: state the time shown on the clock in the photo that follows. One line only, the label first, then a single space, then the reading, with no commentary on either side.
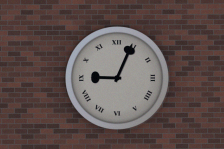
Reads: 9:04
